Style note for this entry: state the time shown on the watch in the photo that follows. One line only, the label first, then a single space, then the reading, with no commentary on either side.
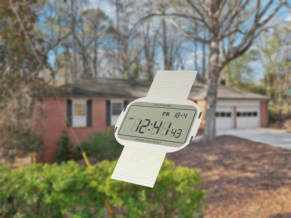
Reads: 12:41:43
